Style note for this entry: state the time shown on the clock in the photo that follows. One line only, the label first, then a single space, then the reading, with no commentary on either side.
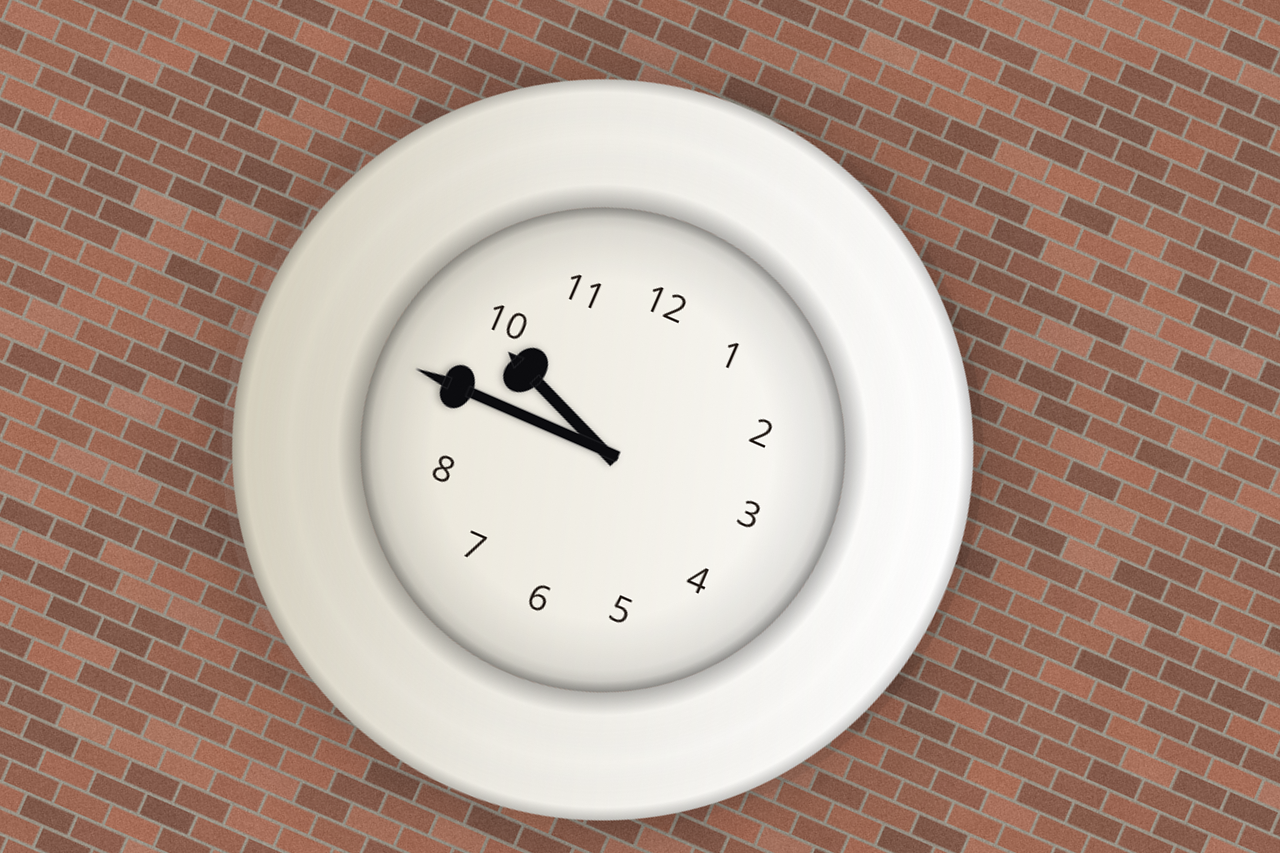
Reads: 9:45
